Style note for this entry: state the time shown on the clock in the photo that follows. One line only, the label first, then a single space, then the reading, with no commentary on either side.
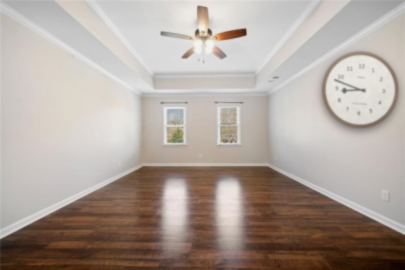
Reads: 8:48
